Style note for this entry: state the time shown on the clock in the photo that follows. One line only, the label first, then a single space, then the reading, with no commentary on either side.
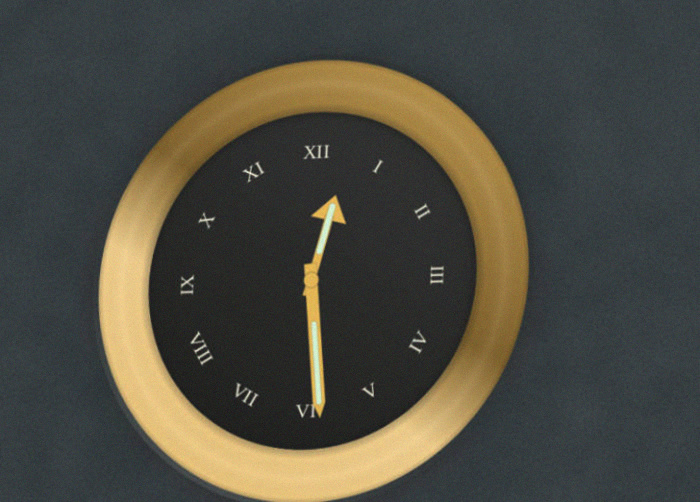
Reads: 12:29
